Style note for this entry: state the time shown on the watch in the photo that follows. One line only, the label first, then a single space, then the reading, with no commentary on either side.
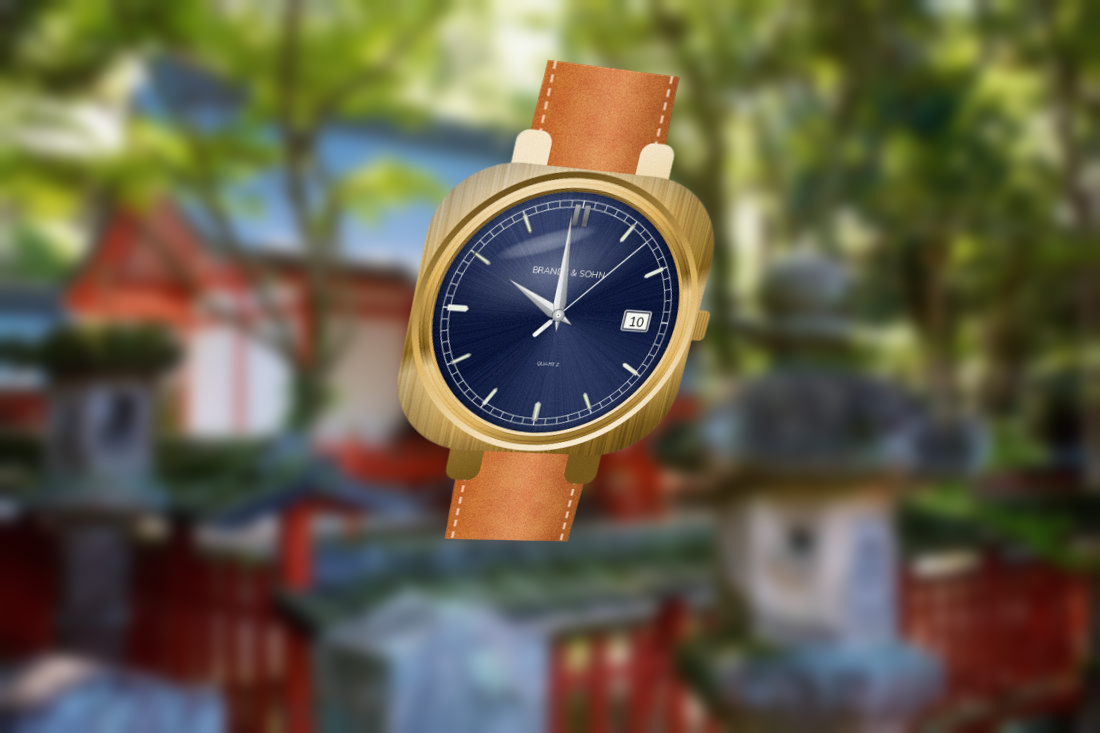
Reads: 9:59:07
